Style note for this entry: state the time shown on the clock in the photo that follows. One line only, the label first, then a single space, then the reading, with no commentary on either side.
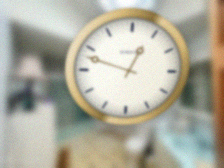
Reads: 12:48
